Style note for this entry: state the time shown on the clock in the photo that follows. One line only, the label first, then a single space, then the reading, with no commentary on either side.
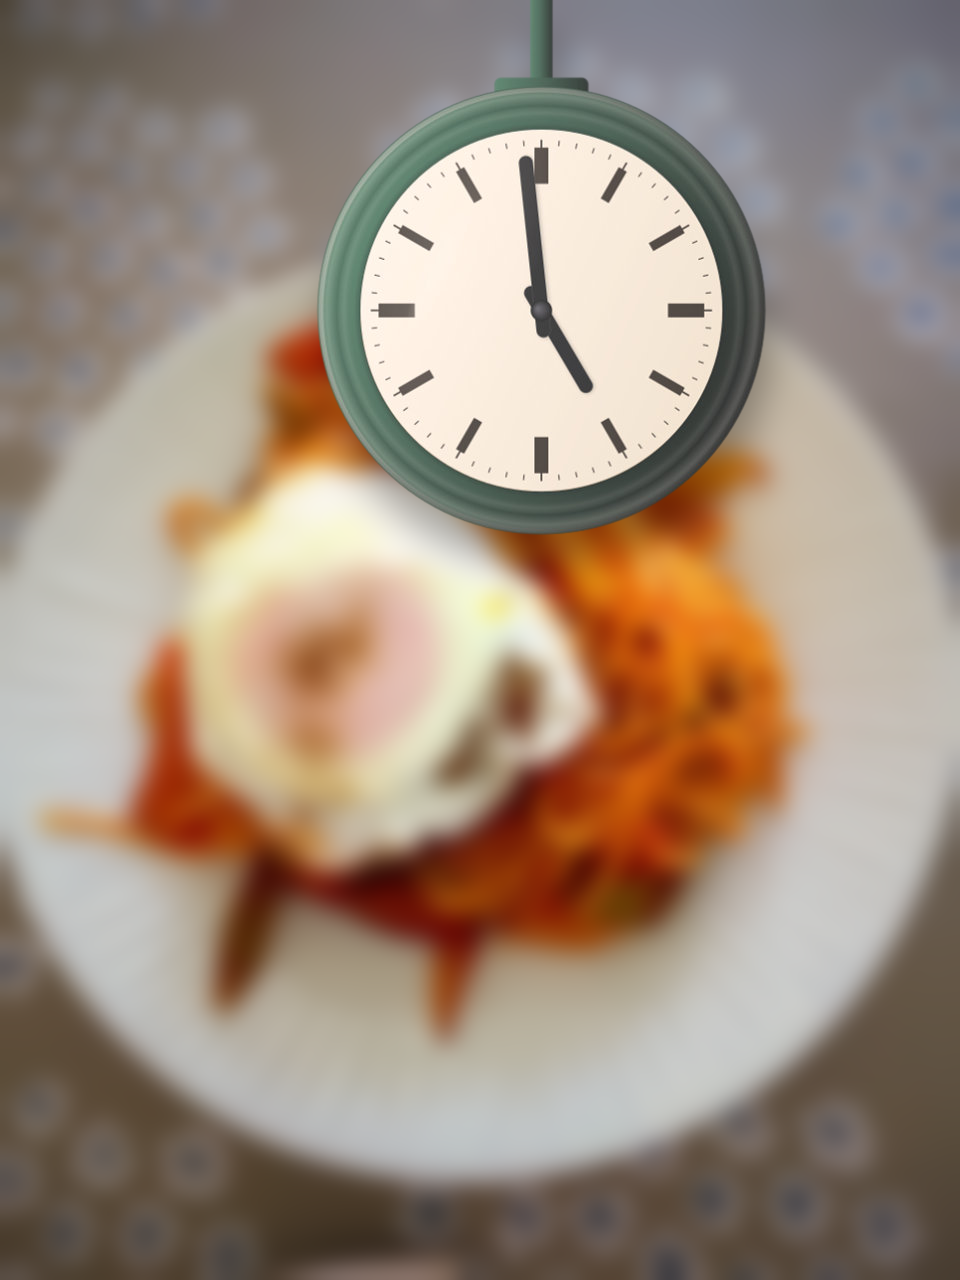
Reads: 4:59
